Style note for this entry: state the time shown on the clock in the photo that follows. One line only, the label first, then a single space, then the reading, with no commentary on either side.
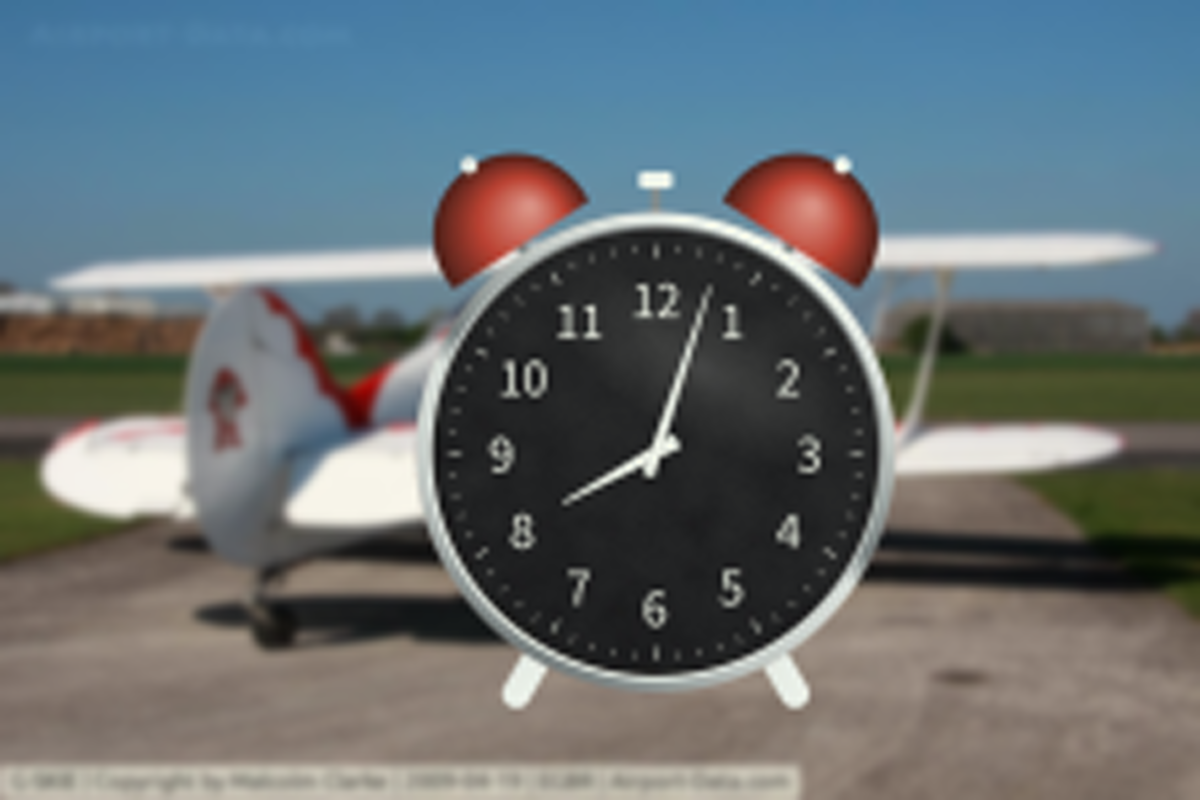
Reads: 8:03
